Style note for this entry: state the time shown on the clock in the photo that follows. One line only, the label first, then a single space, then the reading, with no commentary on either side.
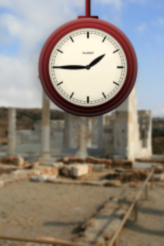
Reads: 1:45
